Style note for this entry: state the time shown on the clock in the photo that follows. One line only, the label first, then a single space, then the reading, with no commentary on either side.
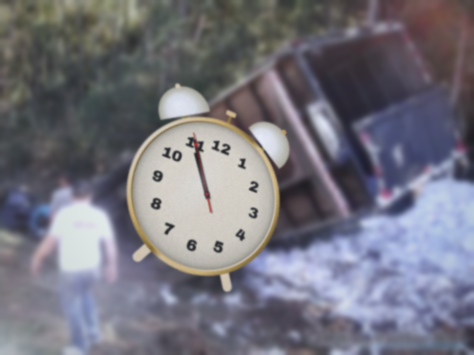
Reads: 10:54:55
